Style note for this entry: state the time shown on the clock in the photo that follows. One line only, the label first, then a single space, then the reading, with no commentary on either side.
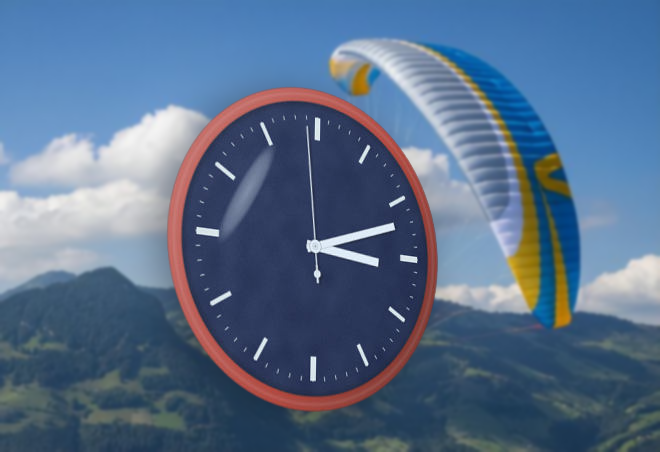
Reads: 3:11:59
